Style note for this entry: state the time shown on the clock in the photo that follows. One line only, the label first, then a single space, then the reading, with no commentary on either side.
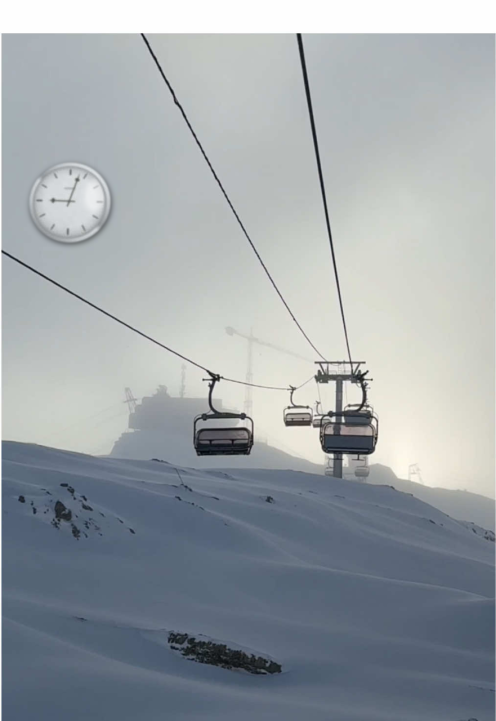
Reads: 9:03
